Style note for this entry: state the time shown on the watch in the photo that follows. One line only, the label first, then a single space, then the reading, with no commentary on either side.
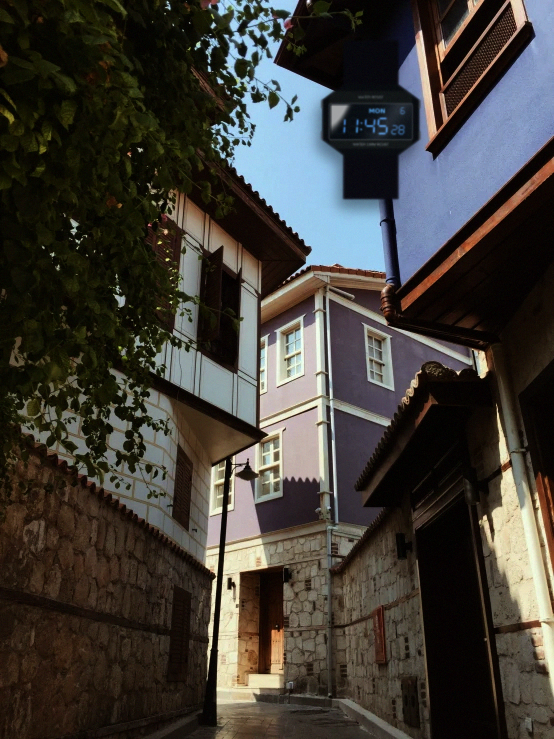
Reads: 11:45
